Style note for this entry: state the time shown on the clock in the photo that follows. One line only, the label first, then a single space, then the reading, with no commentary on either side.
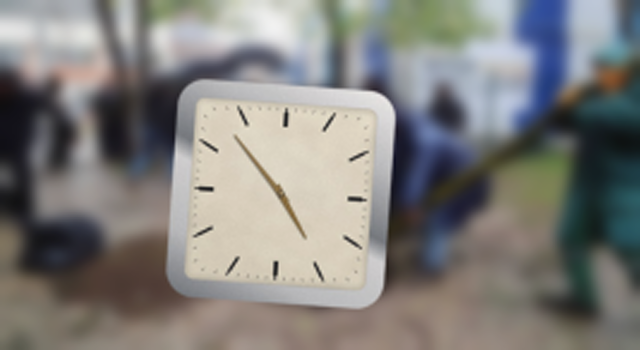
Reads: 4:53
